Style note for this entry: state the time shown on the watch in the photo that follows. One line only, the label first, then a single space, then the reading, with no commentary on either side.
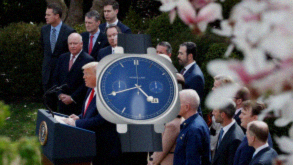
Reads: 4:42
